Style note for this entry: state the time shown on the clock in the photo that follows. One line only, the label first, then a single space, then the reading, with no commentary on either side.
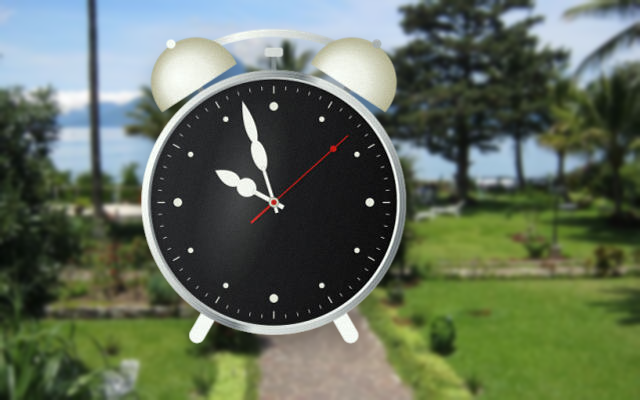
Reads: 9:57:08
